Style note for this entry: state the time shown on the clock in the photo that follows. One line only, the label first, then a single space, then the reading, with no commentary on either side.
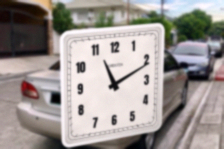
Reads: 11:11
